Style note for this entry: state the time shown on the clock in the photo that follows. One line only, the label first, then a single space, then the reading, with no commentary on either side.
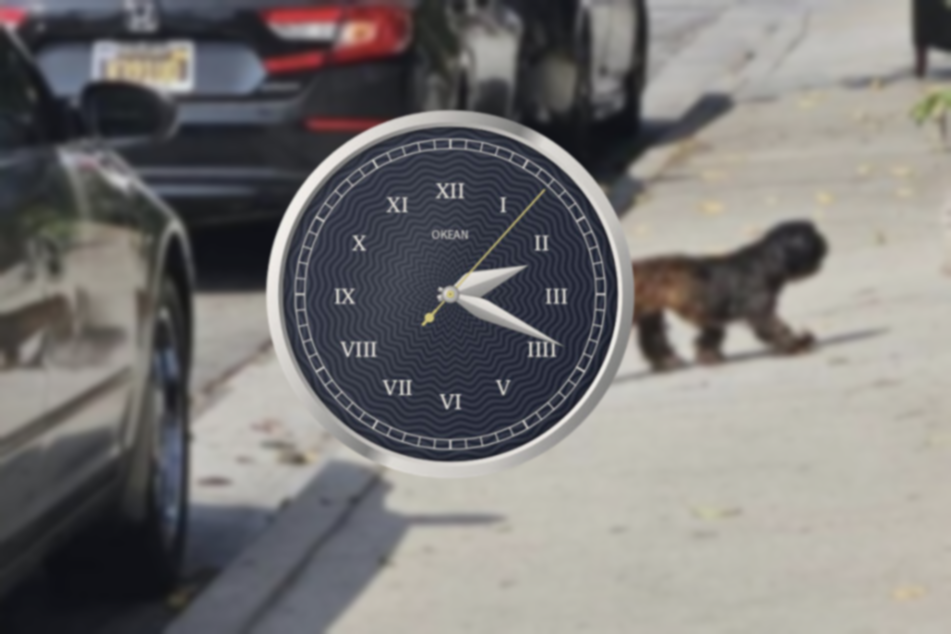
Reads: 2:19:07
